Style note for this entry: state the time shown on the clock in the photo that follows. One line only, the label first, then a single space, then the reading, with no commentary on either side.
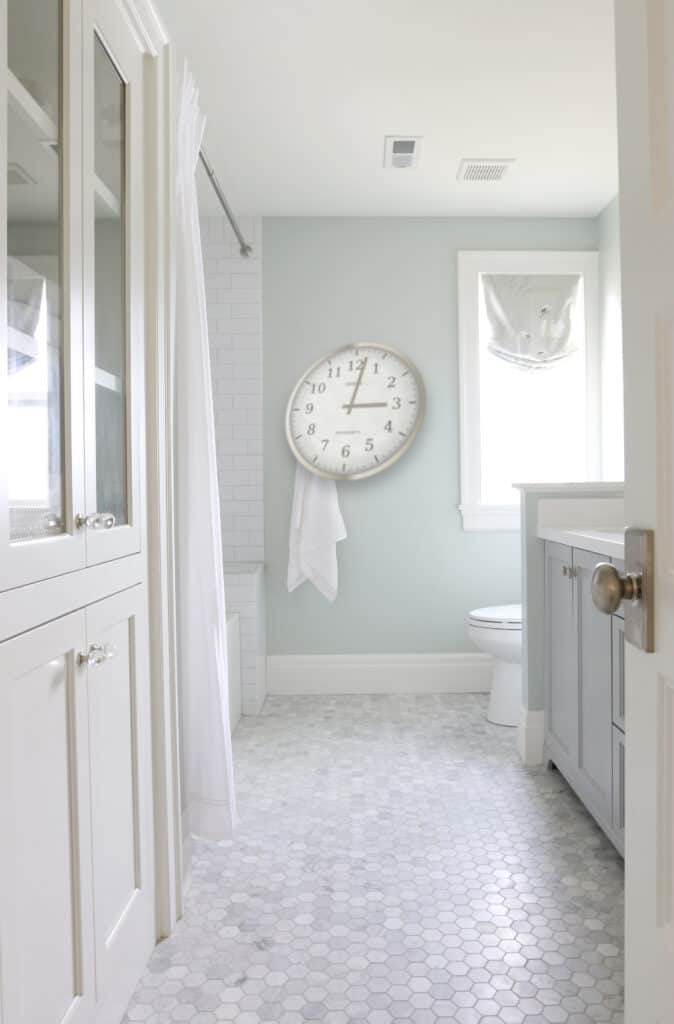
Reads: 3:02
